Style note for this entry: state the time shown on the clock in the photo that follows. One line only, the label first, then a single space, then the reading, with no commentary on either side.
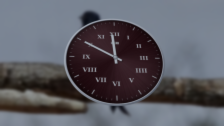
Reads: 11:50
